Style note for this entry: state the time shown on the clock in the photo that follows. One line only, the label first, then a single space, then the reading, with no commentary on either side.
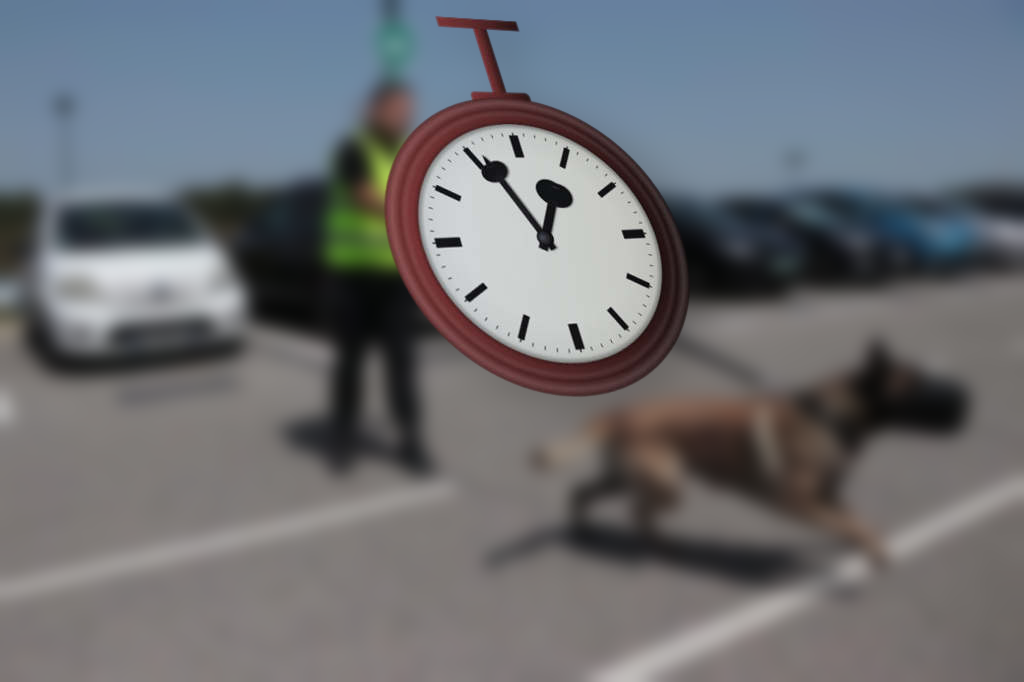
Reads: 12:56
